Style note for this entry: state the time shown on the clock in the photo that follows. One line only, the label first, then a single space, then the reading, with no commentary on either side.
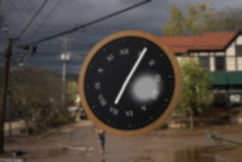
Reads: 7:06
